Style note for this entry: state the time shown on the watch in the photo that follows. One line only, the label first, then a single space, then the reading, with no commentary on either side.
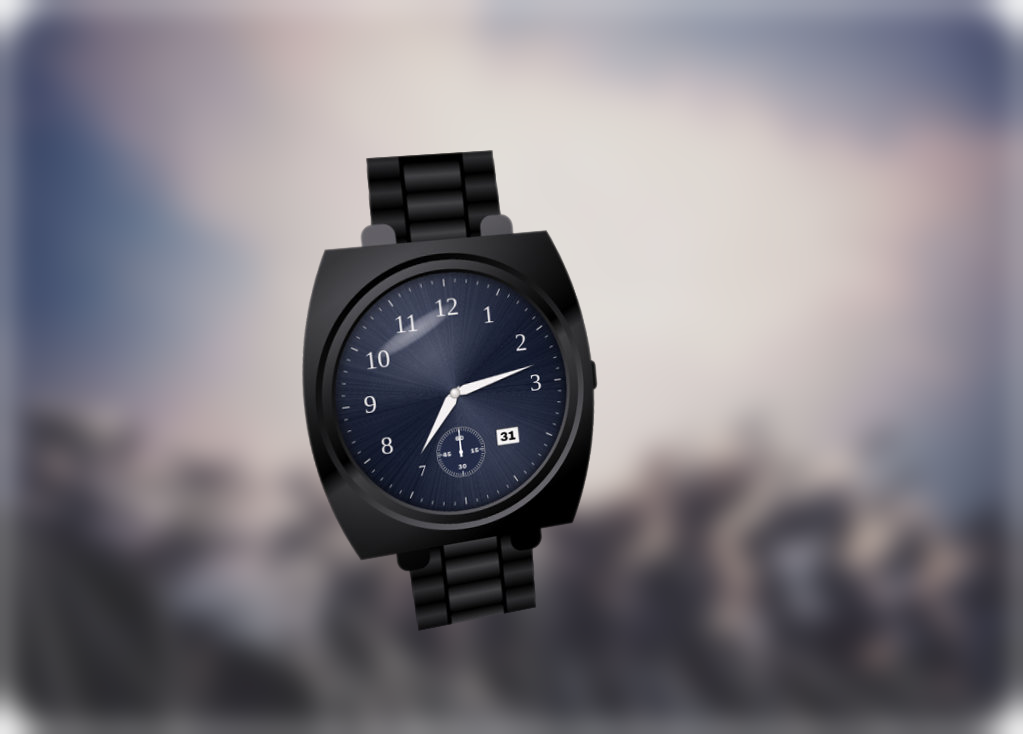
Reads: 7:13
